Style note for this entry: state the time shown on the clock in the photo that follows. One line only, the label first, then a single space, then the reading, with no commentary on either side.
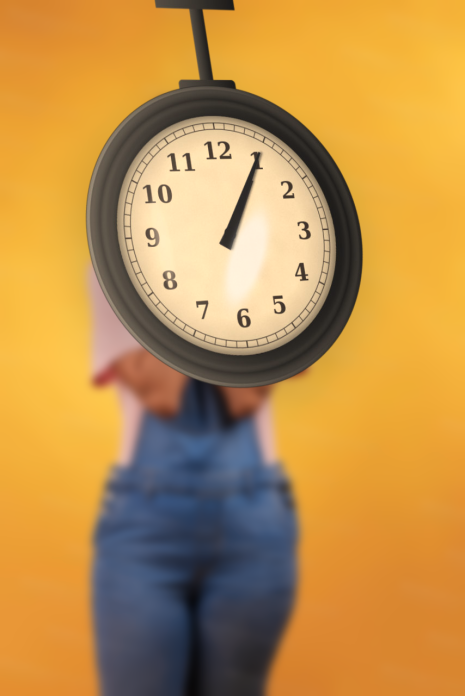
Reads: 1:05
